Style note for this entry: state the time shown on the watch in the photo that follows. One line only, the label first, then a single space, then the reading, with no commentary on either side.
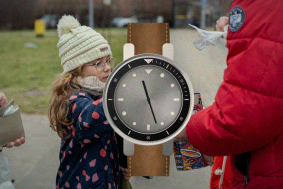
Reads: 11:27
